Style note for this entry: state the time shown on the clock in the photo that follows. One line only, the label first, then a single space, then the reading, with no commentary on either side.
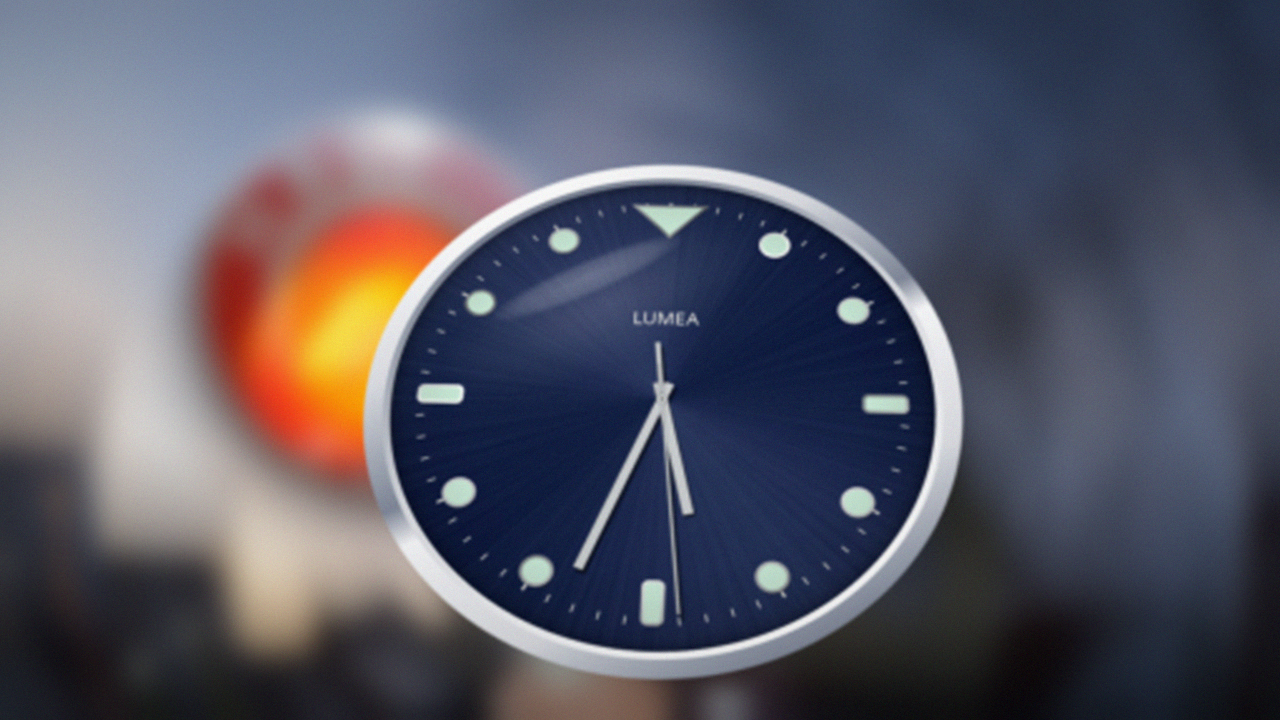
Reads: 5:33:29
